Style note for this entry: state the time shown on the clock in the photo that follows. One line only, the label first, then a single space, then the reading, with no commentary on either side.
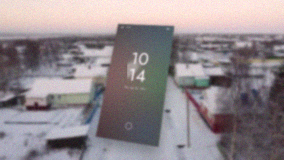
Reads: 10:14
